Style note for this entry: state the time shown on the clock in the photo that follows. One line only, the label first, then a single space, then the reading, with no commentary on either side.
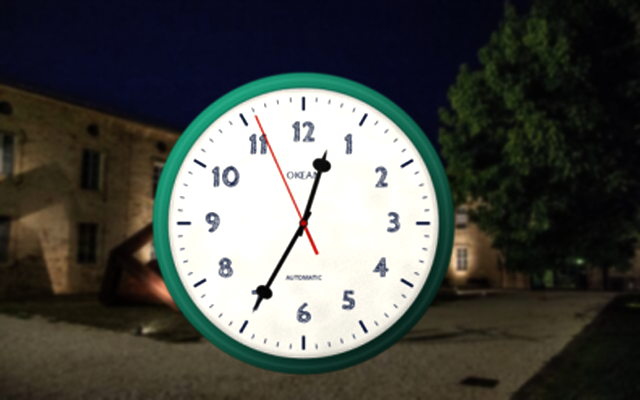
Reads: 12:34:56
